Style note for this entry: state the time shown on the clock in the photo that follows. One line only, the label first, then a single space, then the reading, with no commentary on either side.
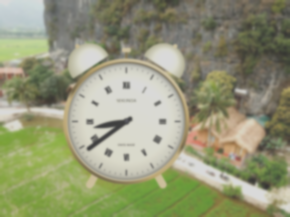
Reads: 8:39
